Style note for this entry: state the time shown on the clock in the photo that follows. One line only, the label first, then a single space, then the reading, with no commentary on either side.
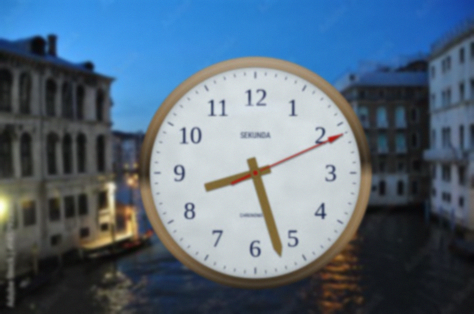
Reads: 8:27:11
